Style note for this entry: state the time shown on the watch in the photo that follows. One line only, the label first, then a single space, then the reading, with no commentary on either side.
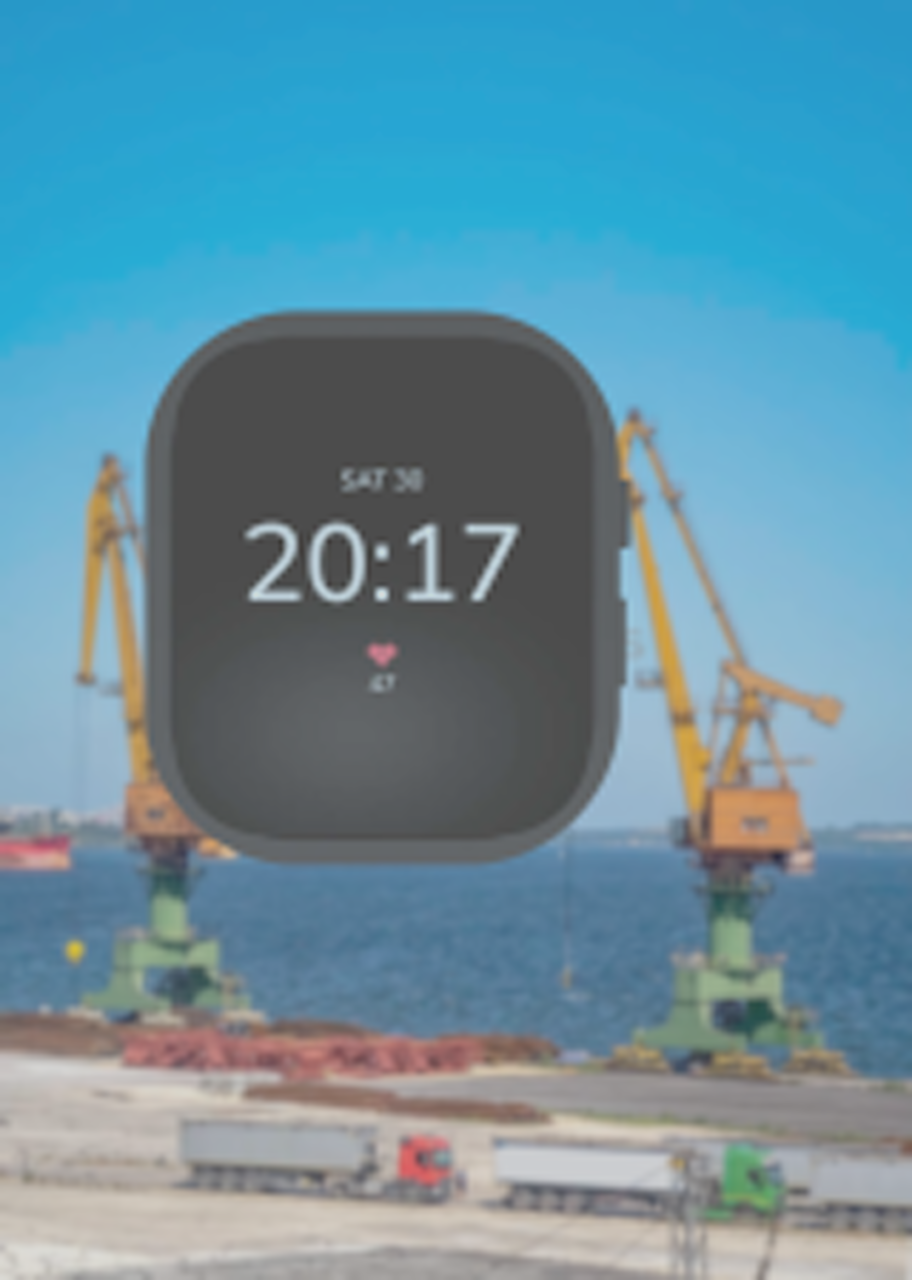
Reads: 20:17
